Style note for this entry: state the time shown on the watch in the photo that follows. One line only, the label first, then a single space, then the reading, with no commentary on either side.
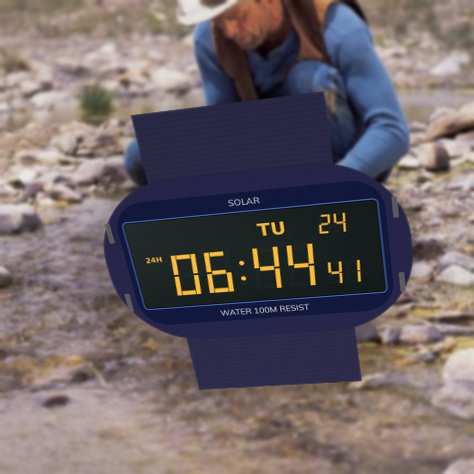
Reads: 6:44:41
